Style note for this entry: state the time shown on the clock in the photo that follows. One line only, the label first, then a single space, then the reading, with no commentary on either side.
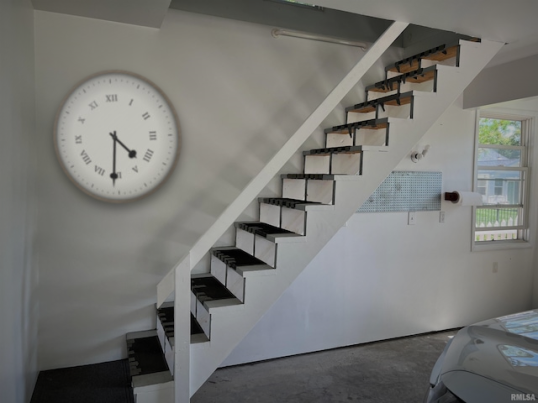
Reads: 4:31
